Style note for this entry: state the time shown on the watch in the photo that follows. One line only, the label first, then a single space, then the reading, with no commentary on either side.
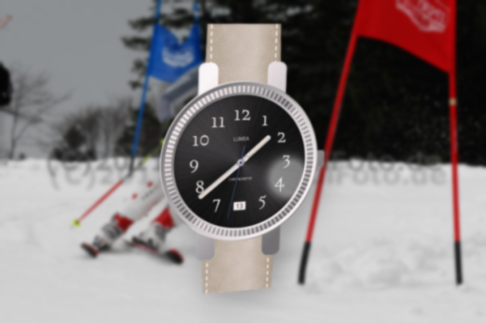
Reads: 1:38:32
